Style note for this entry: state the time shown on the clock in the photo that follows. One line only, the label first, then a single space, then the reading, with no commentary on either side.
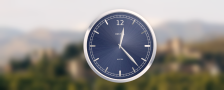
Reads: 12:23
